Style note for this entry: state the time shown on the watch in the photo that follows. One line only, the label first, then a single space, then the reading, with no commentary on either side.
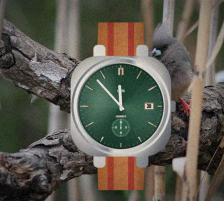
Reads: 11:53
